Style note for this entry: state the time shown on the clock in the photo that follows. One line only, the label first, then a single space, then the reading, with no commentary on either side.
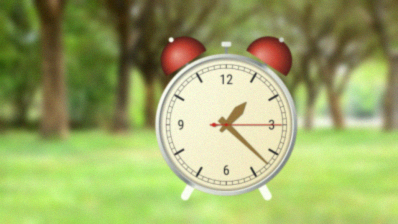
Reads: 1:22:15
